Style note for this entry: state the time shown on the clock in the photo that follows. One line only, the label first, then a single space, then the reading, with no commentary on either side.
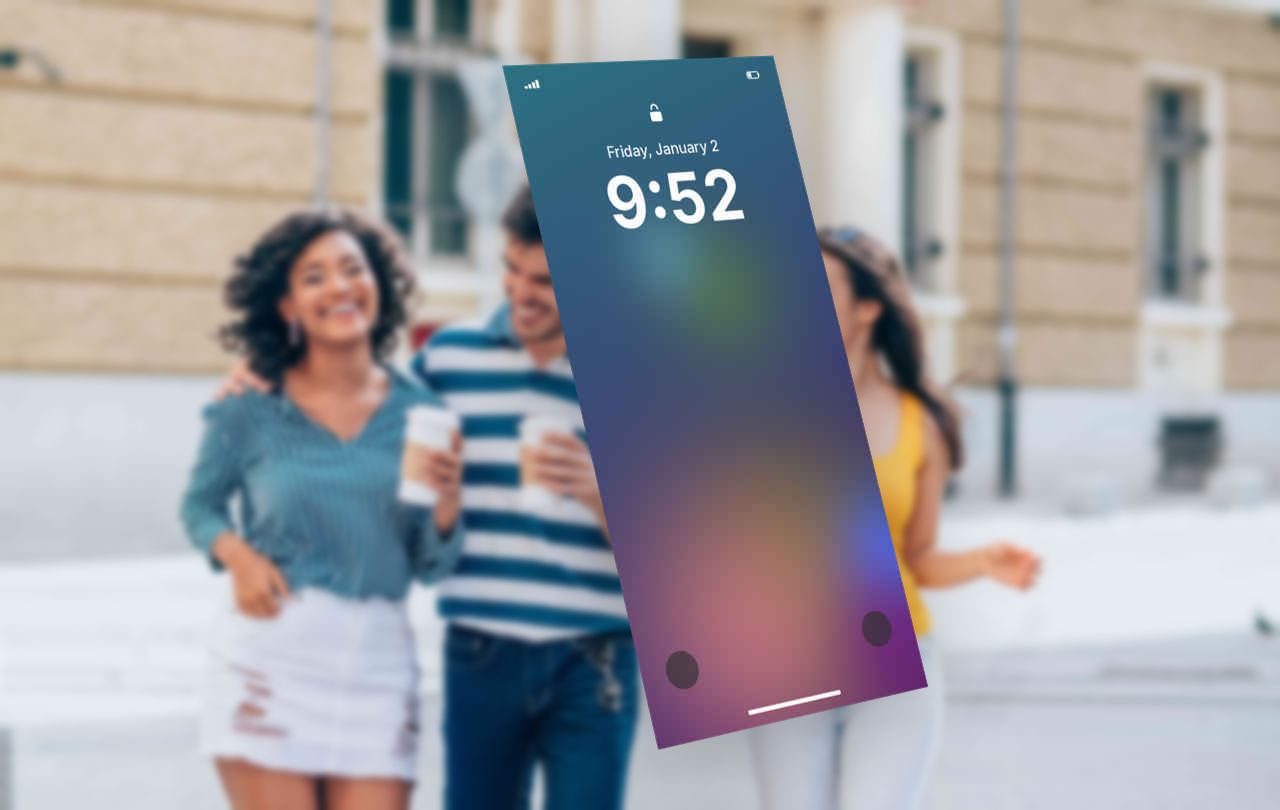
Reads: 9:52
